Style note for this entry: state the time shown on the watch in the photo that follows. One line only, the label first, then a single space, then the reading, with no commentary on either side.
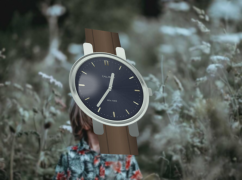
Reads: 12:36
